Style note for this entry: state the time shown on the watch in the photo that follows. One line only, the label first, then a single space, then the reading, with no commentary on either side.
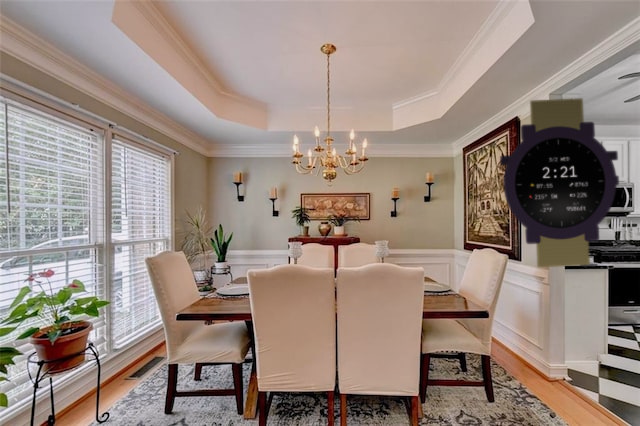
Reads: 2:21
